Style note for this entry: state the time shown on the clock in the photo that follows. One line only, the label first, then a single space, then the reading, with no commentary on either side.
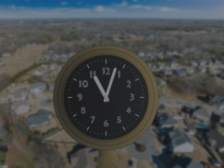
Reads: 11:03
